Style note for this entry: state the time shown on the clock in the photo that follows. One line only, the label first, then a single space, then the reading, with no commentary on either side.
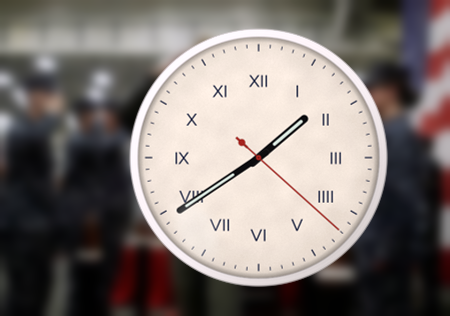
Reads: 1:39:22
